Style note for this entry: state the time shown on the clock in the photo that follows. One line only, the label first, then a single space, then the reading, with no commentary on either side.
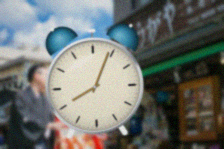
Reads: 8:04
